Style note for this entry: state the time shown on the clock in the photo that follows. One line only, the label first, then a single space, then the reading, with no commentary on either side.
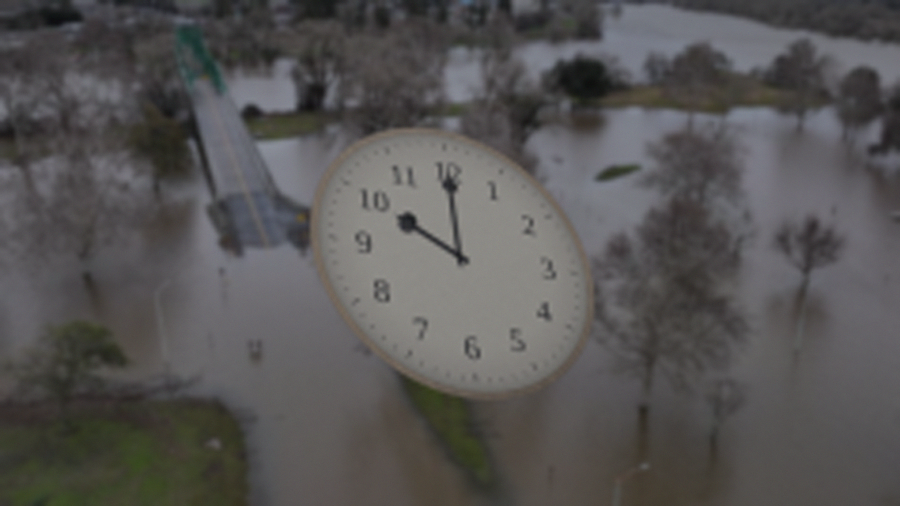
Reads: 10:00
